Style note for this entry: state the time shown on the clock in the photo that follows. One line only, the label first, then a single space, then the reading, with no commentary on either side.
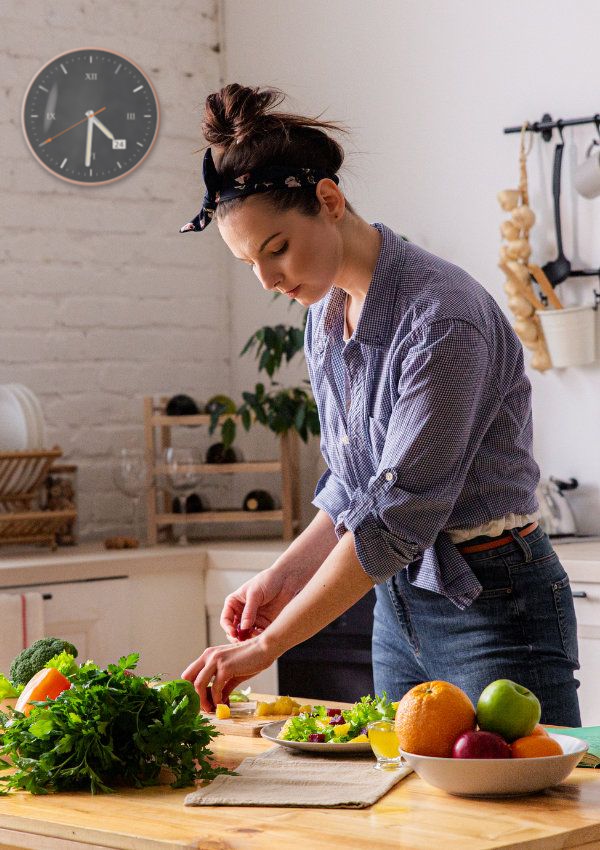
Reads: 4:30:40
